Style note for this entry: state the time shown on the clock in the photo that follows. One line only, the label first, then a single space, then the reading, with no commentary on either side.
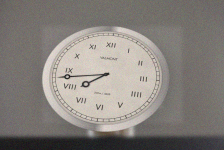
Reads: 7:43
